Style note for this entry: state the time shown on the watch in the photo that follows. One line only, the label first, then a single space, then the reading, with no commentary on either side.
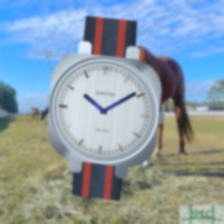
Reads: 10:09
